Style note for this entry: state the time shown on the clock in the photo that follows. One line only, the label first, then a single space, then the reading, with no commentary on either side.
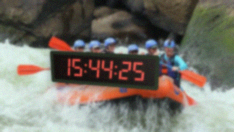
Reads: 15:44:25
